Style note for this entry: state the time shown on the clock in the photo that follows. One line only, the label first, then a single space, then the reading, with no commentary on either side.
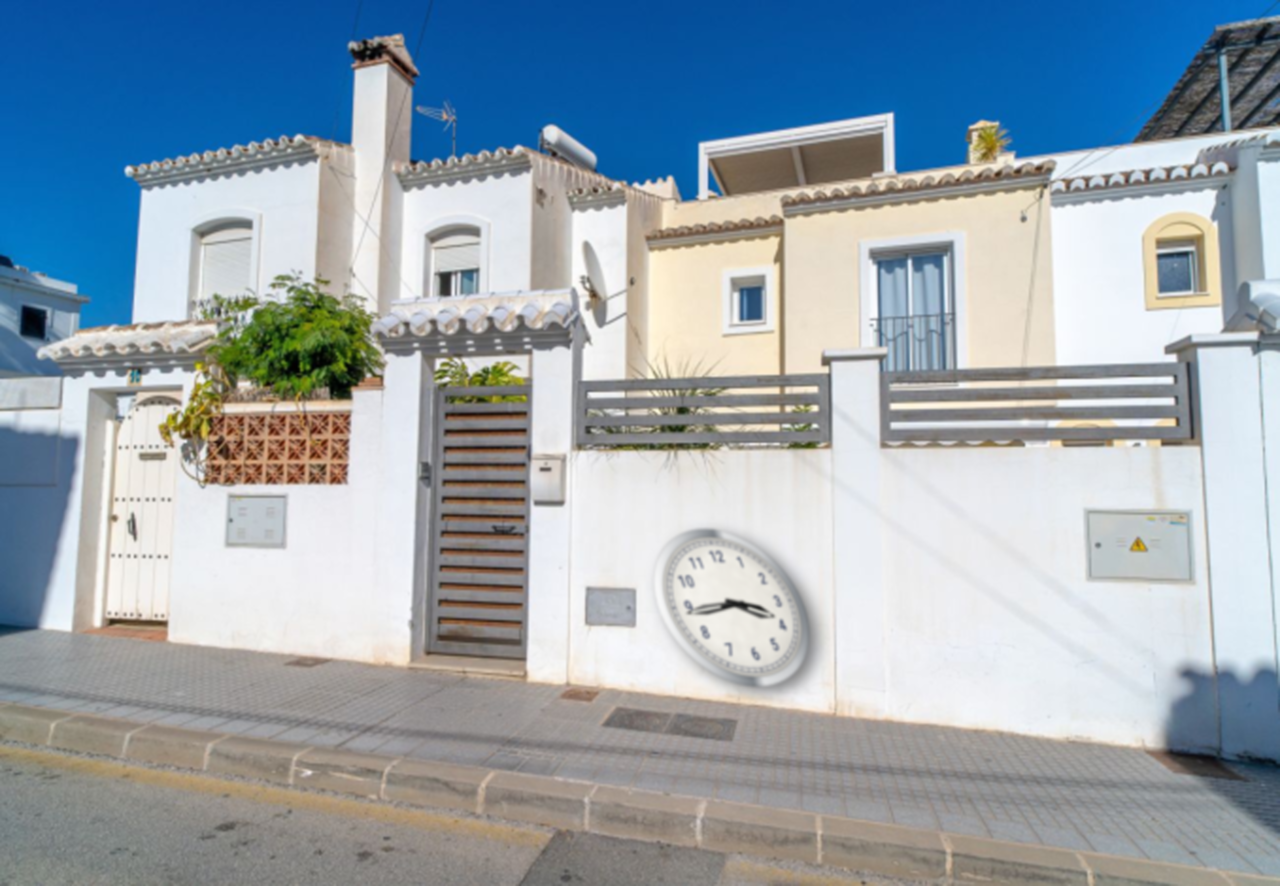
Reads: 3:44
